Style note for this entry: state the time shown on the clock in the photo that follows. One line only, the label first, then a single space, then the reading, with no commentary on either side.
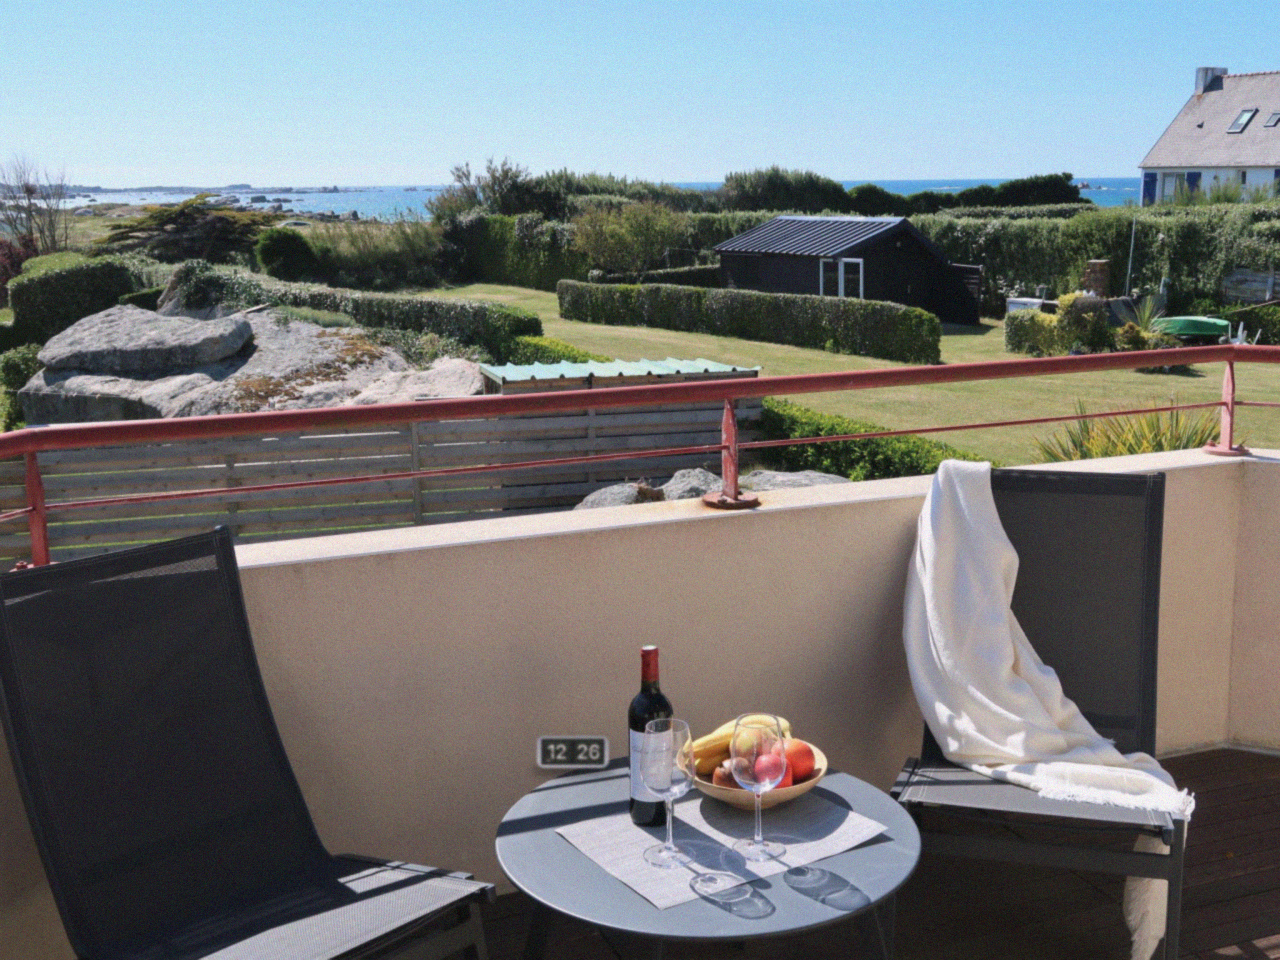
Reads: 12:26
